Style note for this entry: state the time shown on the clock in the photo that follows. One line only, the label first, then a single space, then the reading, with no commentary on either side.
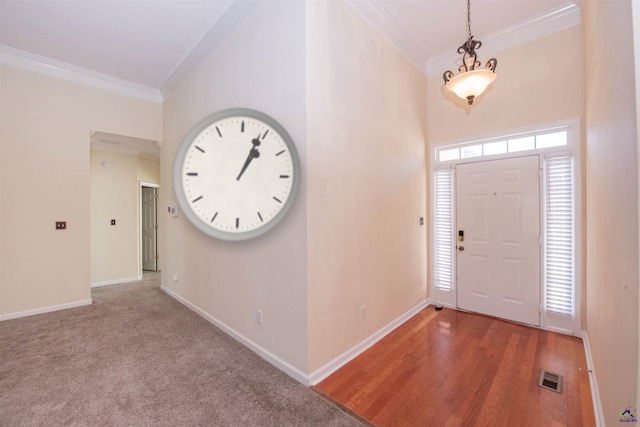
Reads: 1:04
